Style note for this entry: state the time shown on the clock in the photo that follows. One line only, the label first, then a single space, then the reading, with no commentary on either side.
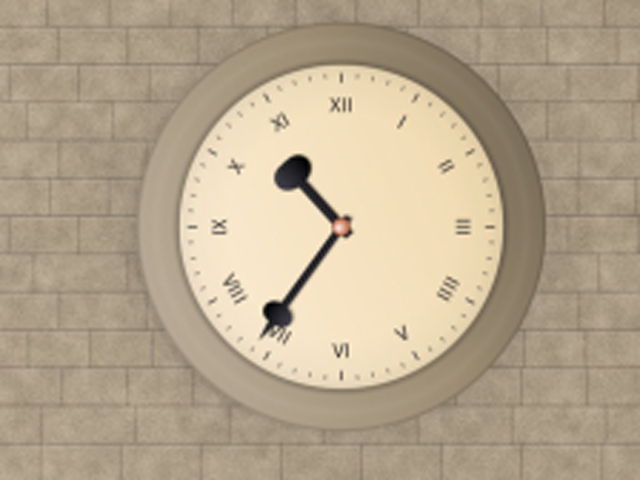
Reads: 10:36
